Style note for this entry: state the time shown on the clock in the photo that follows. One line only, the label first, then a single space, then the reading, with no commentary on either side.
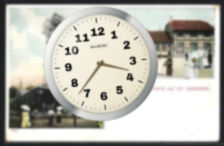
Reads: 3:37
